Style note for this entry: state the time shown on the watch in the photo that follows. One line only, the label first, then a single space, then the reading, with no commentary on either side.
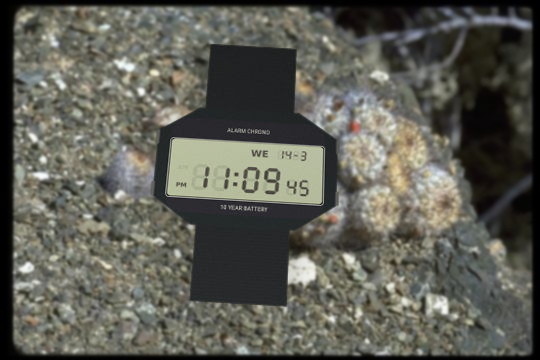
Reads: 11:09:45
